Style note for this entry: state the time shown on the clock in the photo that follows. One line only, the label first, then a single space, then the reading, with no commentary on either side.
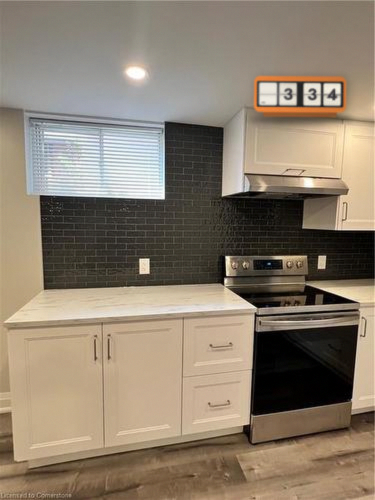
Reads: 3:34
